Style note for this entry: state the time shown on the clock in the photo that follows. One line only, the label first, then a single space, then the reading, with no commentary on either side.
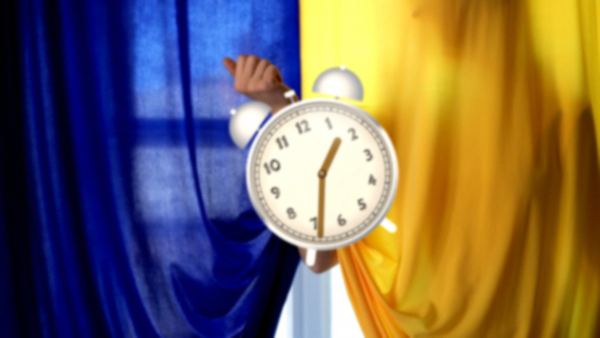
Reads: 1:34
